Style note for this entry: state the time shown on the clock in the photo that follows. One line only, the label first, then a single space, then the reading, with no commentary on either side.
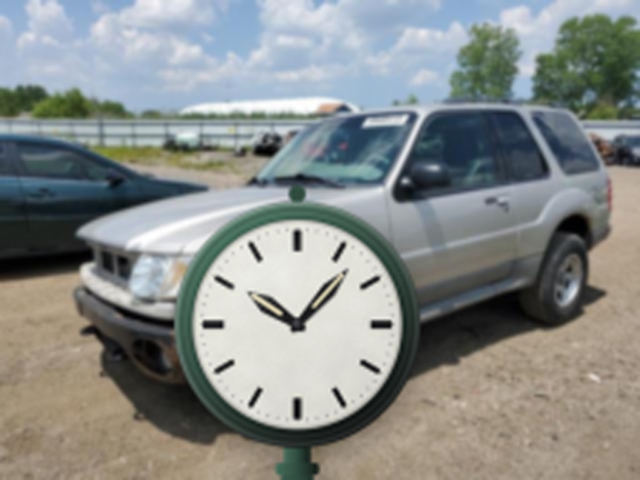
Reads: 10:07
